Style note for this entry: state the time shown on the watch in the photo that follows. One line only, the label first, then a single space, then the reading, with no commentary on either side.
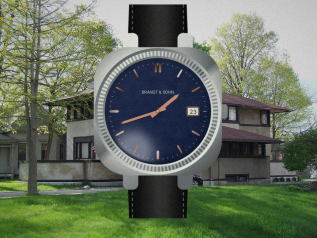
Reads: 1:42
